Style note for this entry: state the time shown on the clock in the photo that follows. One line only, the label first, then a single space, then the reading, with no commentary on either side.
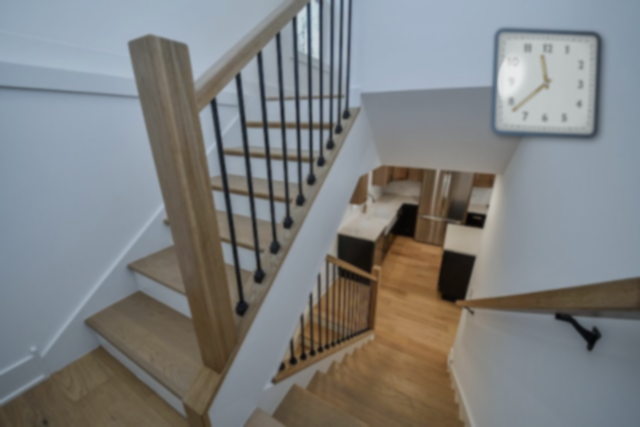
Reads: 11:38
